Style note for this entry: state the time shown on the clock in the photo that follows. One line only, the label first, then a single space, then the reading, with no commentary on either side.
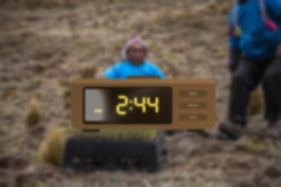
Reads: 2:44
